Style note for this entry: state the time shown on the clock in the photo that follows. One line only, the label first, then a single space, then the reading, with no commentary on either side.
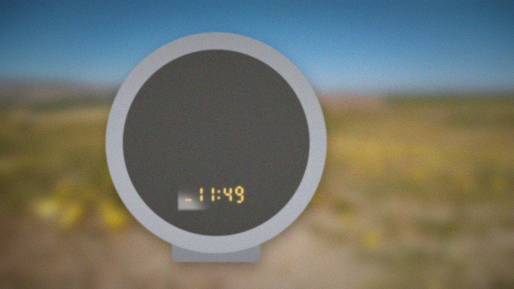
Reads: 11:49
